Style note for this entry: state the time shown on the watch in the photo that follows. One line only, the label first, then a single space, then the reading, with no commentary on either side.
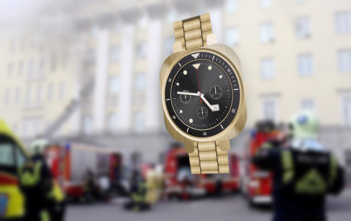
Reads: 4:47
